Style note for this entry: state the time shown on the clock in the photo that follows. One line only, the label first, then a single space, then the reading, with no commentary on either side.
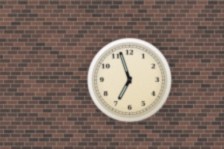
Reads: 6:57
